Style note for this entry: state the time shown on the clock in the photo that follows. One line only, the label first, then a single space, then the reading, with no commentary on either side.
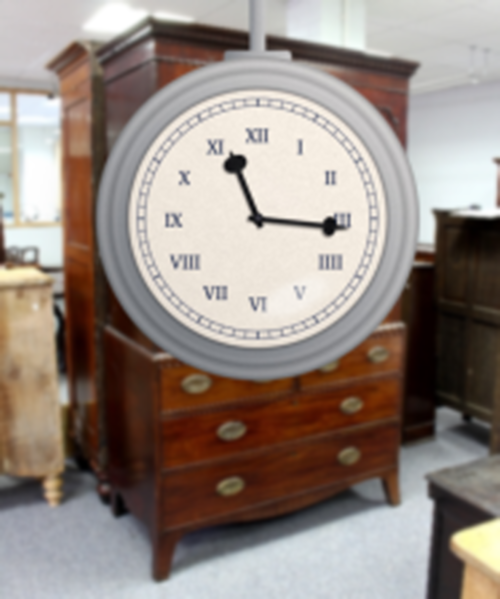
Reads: 11:16
